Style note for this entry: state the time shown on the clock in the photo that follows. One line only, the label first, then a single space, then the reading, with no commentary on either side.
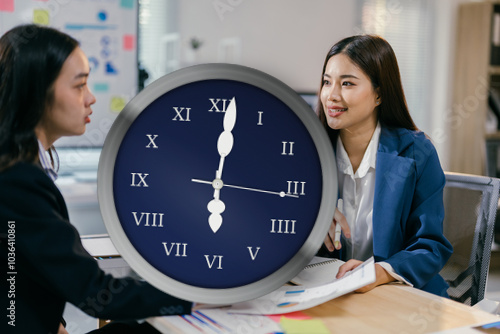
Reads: 6:01:16
